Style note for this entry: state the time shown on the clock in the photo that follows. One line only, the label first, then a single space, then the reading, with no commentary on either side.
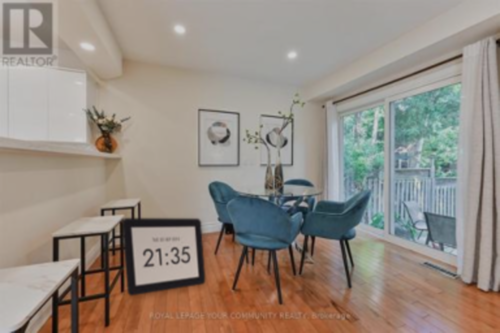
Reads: 21:35
